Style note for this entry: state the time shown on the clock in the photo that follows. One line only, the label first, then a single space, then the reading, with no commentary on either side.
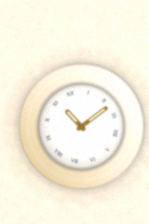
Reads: 11:12
